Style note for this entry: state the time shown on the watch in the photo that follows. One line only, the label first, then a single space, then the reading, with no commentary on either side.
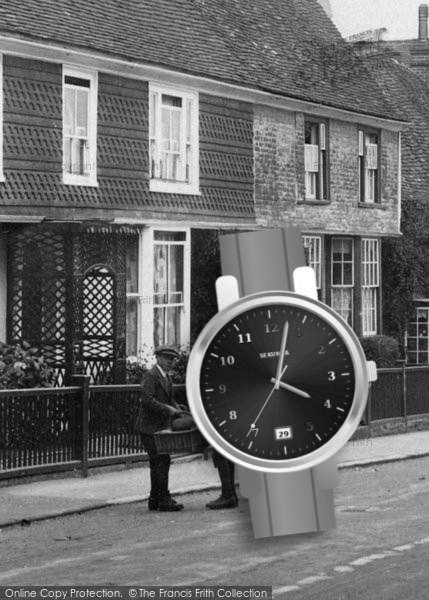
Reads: 4:02:36
